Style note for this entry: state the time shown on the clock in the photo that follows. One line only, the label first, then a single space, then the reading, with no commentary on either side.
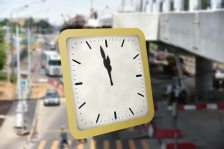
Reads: 11:58
